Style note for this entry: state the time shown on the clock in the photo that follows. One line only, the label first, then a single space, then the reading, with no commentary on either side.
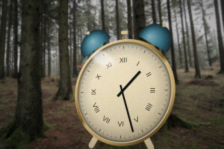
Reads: 1:27
